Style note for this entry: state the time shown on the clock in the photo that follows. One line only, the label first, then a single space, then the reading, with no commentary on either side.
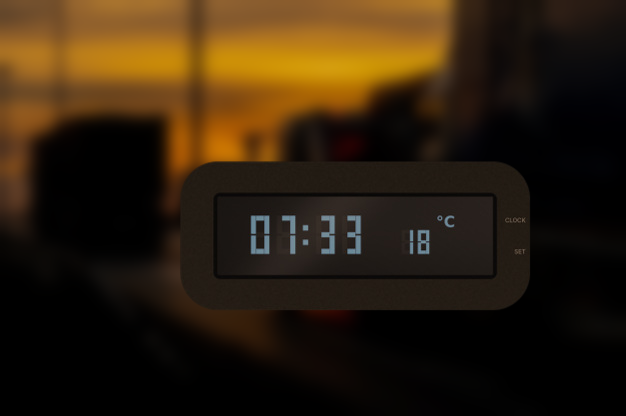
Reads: 7:33
